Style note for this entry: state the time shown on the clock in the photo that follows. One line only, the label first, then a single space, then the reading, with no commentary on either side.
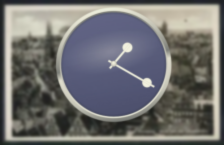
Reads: 1:20
